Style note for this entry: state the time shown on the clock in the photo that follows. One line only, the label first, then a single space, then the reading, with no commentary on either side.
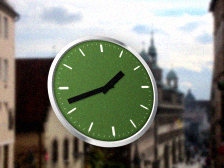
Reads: 1:42
